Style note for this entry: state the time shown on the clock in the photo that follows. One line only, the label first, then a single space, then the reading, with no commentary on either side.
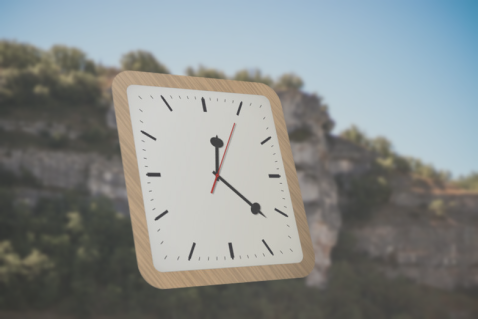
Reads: 12:22:05
